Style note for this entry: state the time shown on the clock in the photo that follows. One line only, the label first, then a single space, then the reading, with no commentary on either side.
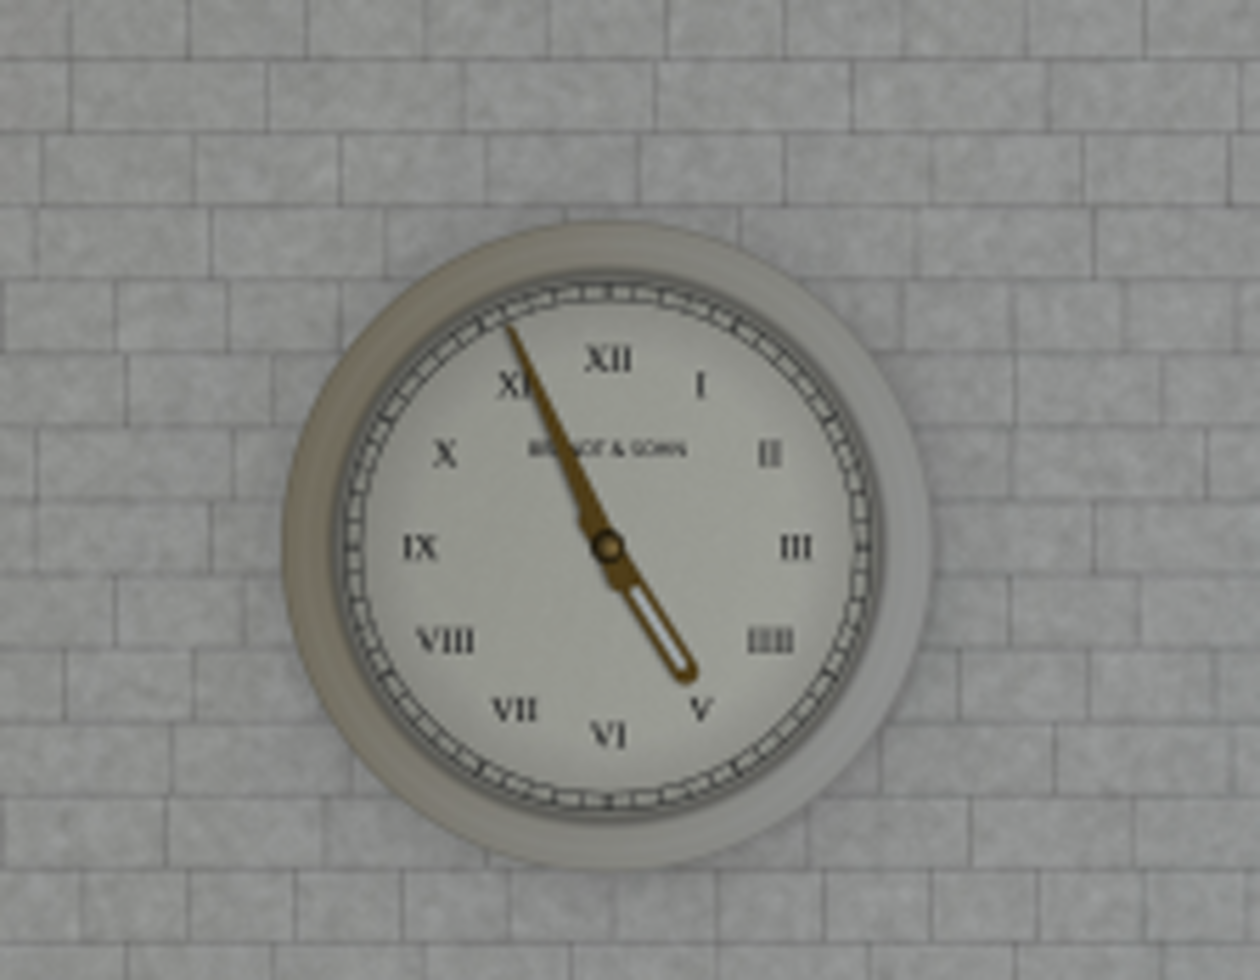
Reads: 4:56
